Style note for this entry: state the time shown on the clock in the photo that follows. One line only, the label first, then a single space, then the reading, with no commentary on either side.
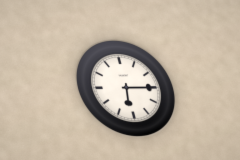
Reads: 6:15
